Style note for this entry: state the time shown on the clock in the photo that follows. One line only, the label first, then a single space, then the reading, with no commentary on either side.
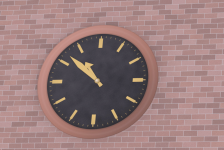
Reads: 10:52
